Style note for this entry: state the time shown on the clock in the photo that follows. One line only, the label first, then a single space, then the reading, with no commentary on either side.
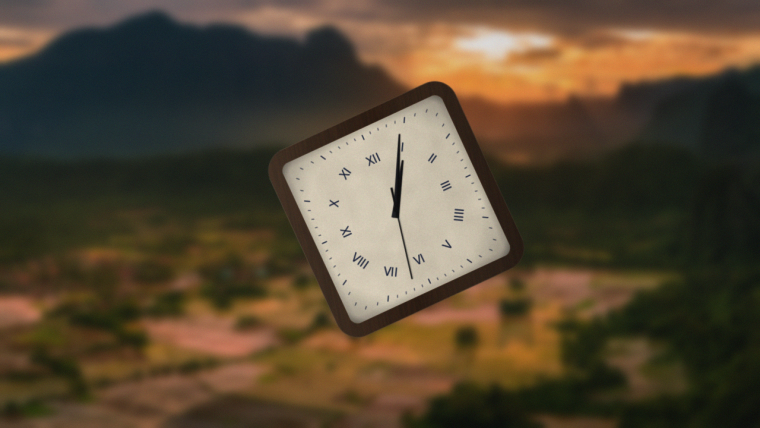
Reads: 1:04:32
